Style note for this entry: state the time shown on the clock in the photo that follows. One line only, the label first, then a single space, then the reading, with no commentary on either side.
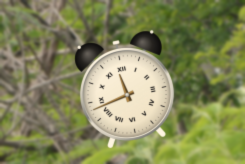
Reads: 11:43
